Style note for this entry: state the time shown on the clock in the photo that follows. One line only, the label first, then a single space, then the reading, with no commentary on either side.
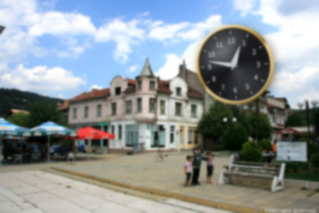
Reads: 12:47
